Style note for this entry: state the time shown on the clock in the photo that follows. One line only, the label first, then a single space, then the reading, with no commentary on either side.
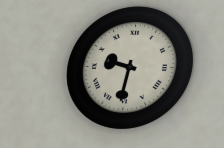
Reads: 9:31
